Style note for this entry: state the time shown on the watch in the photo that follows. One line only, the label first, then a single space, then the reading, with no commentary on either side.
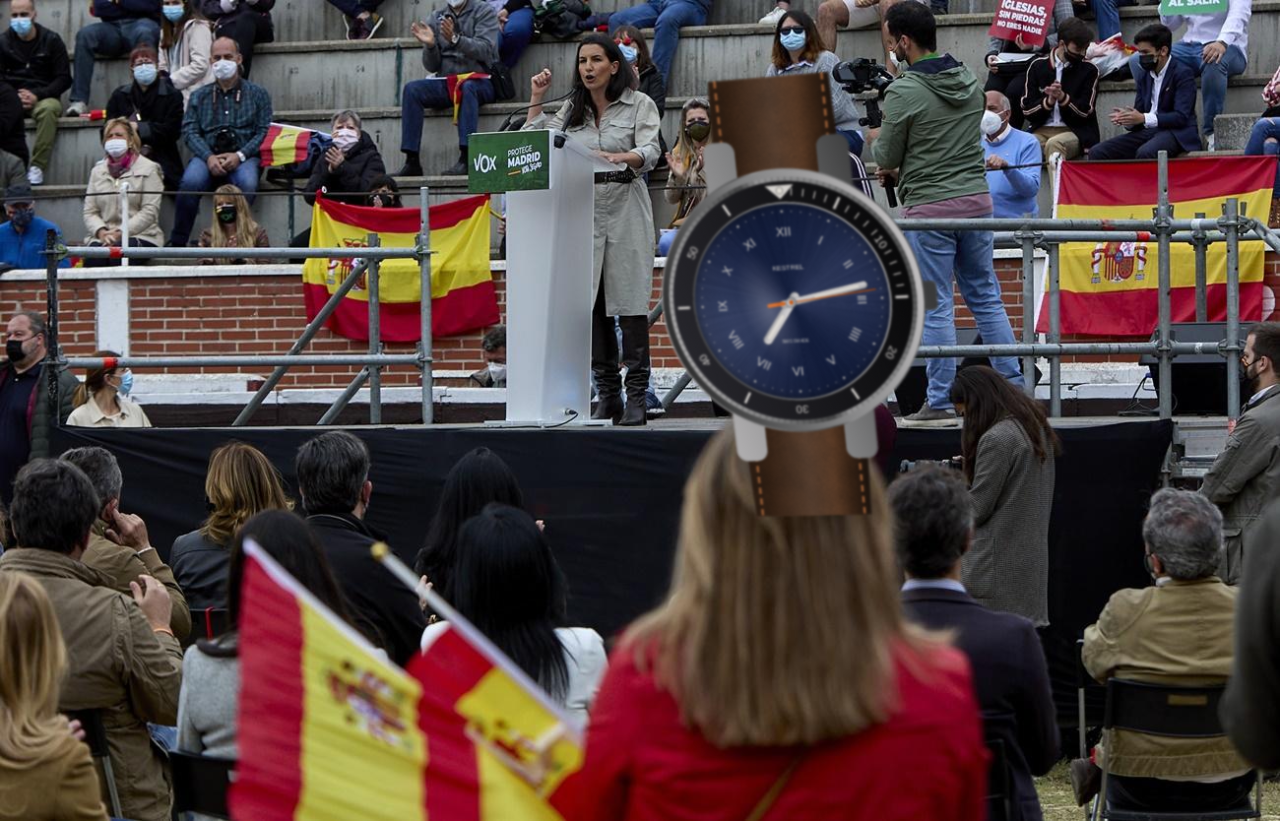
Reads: 7:13:14
